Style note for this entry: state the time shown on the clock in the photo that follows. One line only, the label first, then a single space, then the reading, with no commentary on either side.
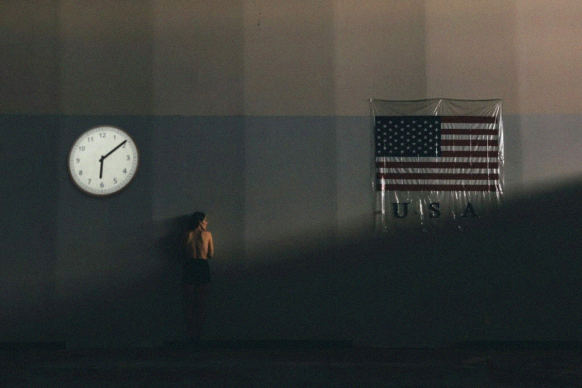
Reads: 6:09
